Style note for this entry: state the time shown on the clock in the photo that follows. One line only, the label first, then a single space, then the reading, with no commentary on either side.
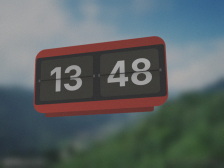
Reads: 13:48
